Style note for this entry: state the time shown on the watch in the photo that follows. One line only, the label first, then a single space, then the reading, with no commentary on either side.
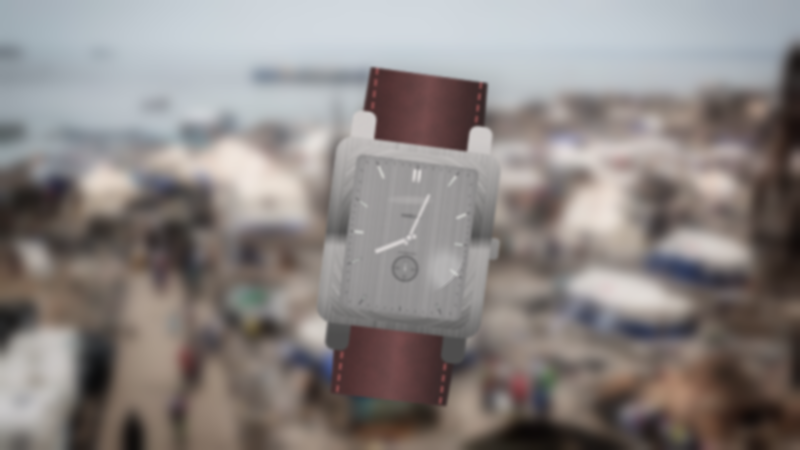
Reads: 8:03
